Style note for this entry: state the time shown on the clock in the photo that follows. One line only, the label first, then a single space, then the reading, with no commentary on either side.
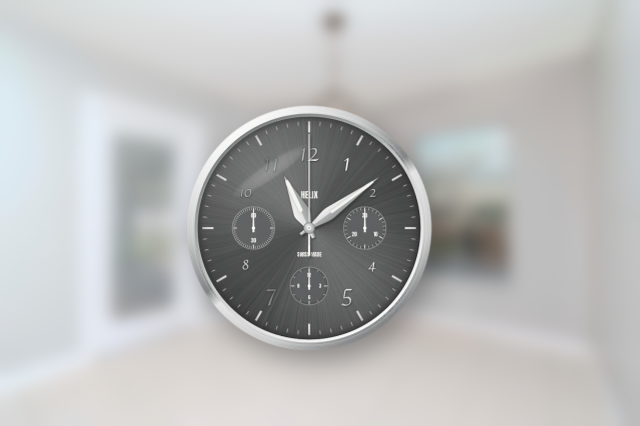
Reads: 11:09
